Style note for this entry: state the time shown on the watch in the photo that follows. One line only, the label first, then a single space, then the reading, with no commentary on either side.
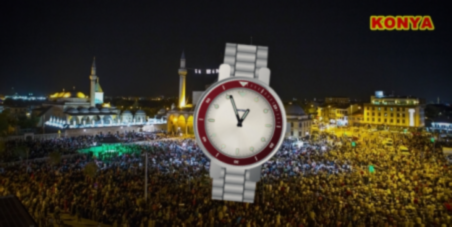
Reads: 12:56
